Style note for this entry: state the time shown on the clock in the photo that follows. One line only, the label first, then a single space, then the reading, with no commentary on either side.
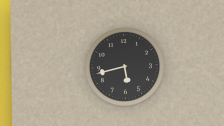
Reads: 5:43
